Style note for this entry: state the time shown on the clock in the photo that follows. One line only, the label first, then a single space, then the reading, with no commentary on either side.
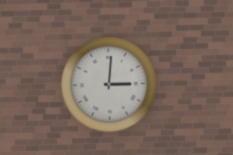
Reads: 3:01
